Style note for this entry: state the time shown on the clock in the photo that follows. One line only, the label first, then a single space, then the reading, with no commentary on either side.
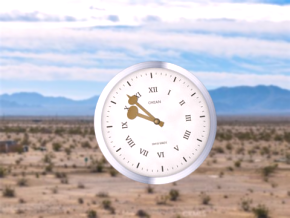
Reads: 9:53
